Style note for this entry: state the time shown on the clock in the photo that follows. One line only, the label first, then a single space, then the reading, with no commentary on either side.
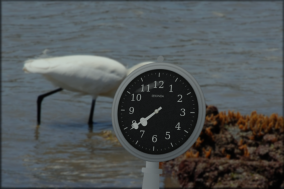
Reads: 7:39
